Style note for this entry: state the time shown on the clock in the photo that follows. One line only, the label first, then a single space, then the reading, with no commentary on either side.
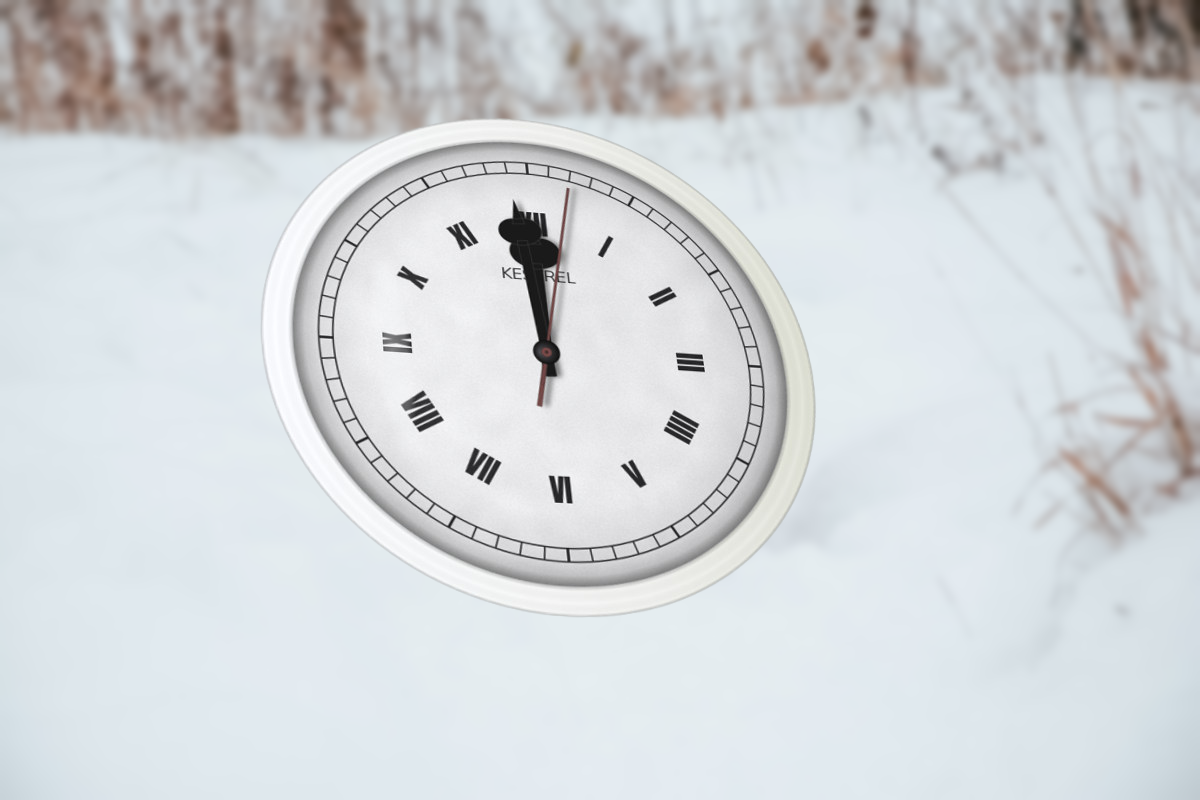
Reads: 11:59:02
